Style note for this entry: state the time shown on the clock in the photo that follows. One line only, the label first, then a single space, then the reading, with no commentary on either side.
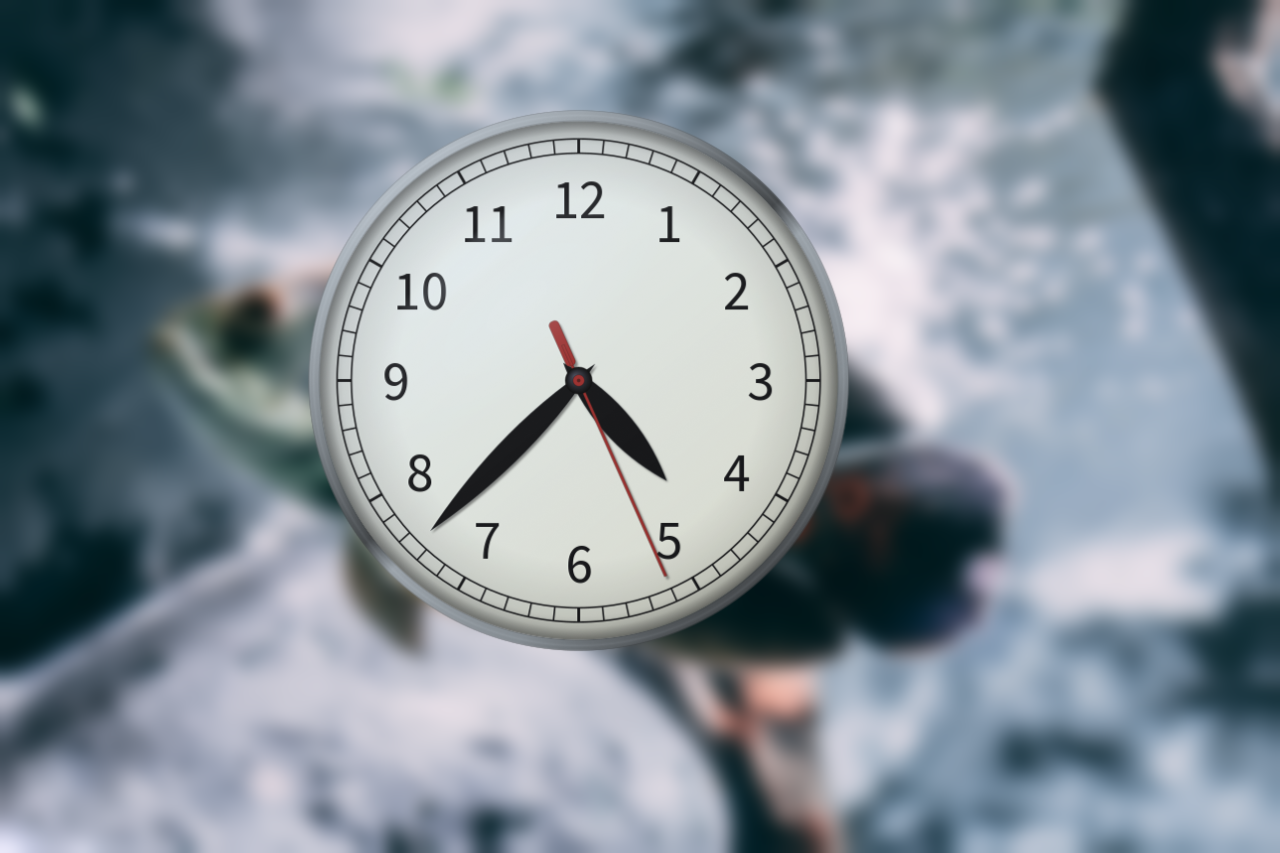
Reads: 4:37:26
